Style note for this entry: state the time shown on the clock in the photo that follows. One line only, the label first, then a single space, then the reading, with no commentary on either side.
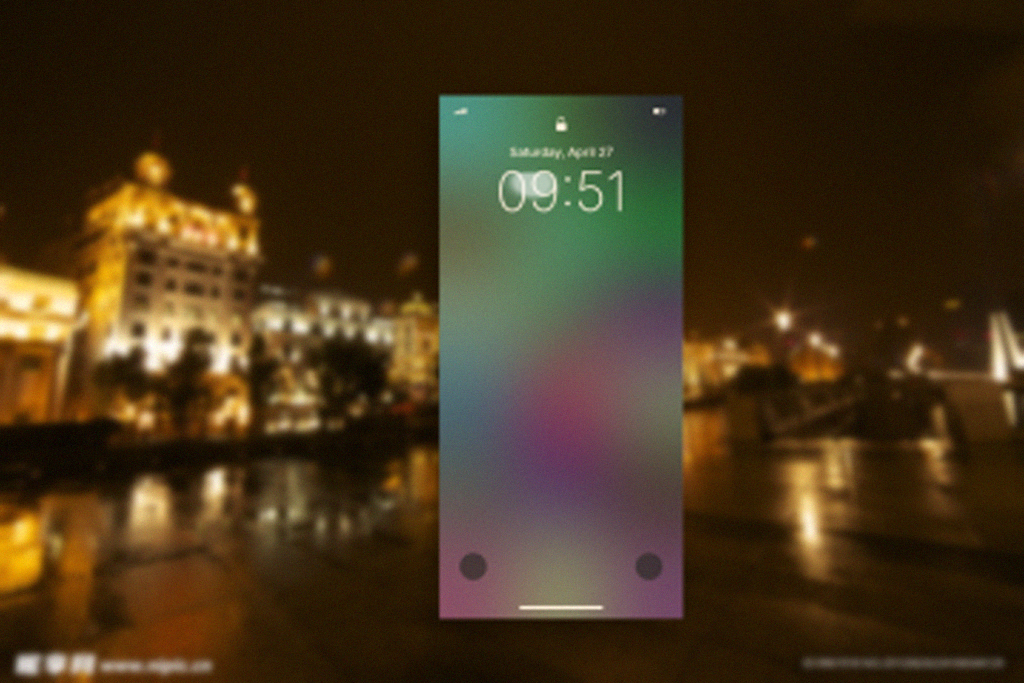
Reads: 9:51
